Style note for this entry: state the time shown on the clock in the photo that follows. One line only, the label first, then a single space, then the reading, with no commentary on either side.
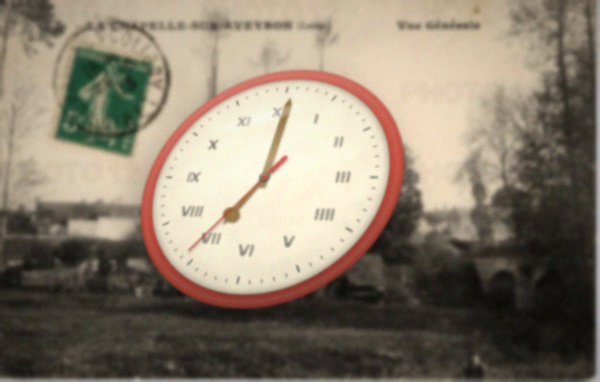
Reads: 7:00:36
